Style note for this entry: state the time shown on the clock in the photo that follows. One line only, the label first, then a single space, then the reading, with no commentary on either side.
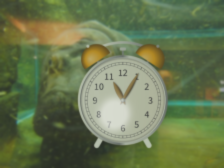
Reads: 11:05
